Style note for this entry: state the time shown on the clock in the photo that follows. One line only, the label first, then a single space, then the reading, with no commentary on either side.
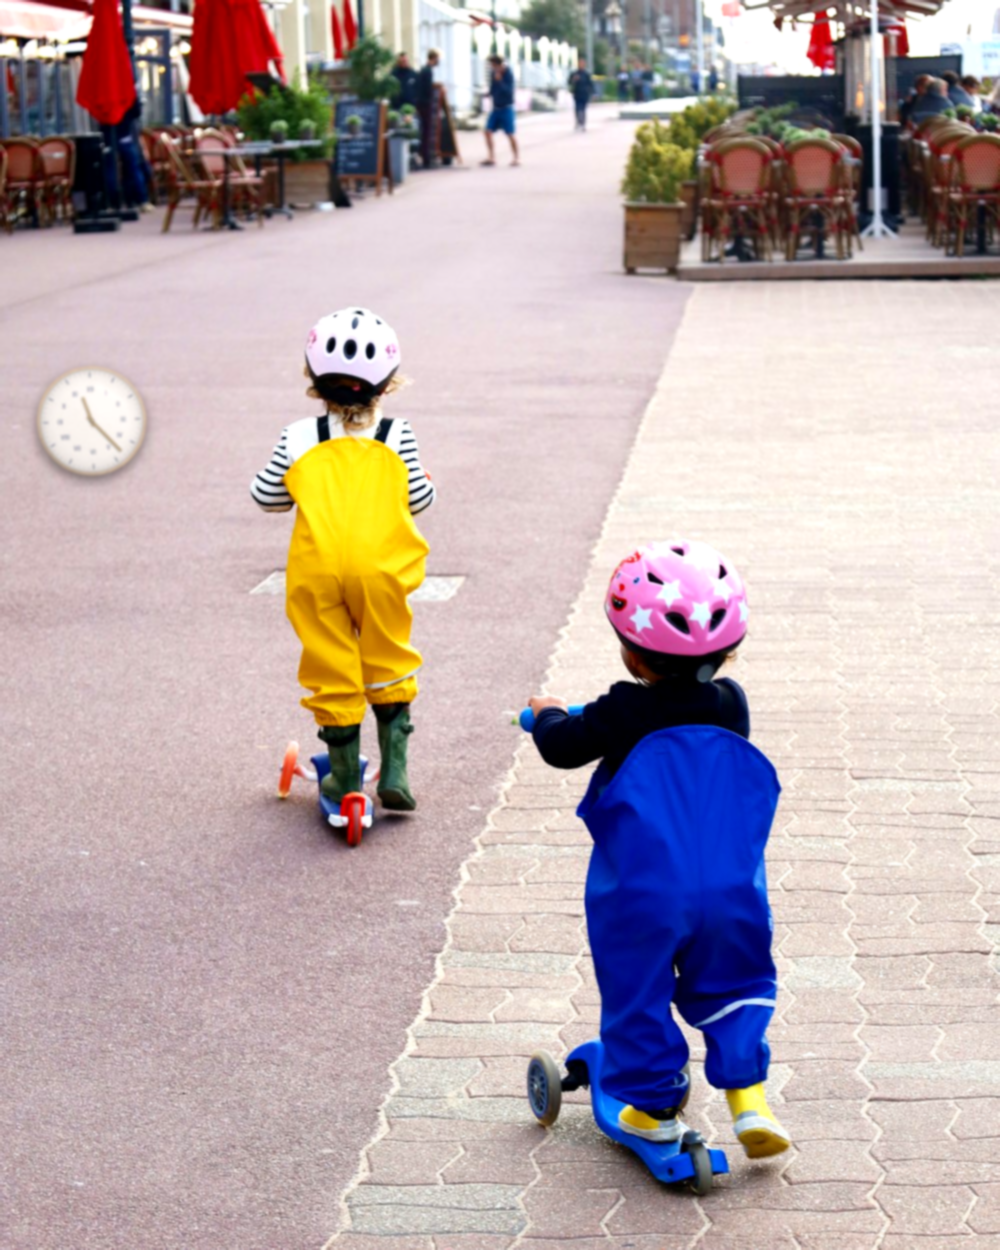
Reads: 11:23
